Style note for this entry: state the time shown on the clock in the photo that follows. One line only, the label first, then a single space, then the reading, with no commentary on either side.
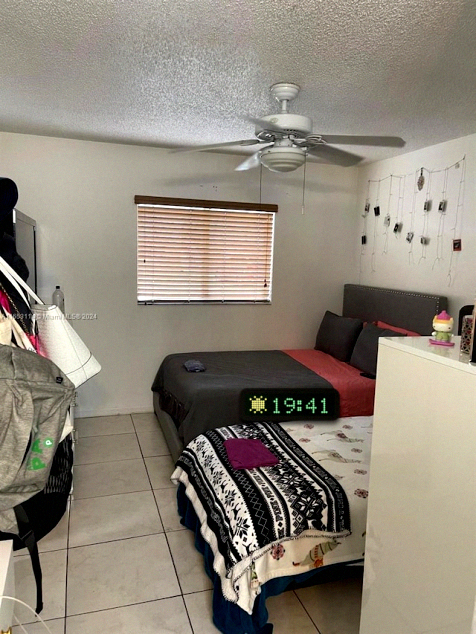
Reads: 19:41
